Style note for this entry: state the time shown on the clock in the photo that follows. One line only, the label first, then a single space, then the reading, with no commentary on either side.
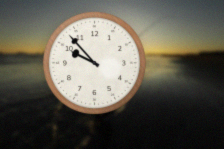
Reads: 9:53
